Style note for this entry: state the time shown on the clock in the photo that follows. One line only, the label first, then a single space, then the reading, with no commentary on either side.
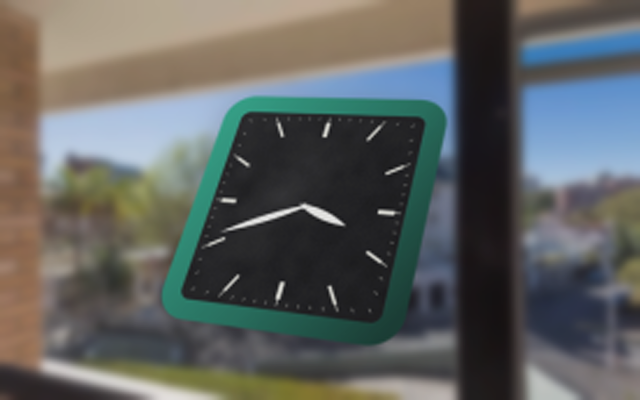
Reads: 3:41
